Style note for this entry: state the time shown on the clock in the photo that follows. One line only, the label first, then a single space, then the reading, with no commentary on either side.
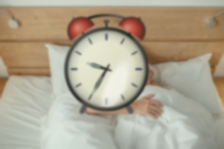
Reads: 9:35
